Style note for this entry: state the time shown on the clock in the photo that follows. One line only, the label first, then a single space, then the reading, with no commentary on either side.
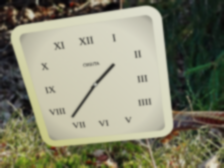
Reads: 1:37
